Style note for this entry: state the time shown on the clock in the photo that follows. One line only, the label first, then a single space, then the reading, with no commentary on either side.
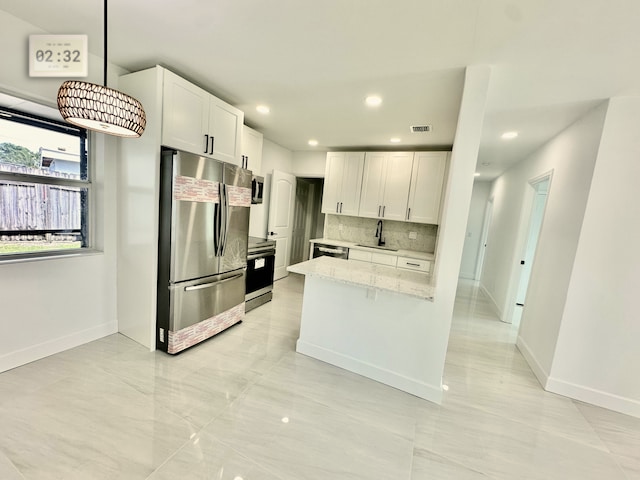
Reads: 2:32
